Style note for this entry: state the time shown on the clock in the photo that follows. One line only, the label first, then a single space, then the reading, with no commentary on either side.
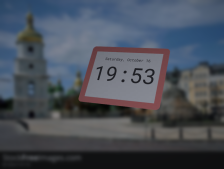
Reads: 19:53
